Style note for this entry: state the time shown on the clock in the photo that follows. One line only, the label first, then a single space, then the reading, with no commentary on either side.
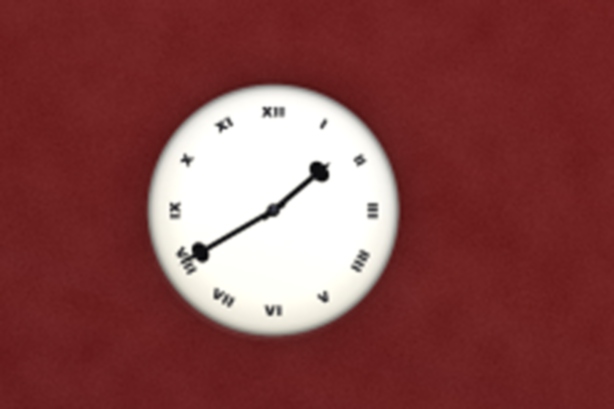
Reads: 1:40
